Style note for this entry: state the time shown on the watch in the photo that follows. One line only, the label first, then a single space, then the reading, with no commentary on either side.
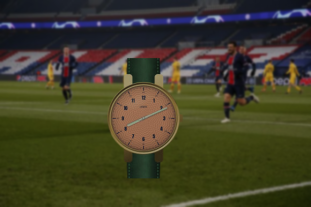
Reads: 8:11
